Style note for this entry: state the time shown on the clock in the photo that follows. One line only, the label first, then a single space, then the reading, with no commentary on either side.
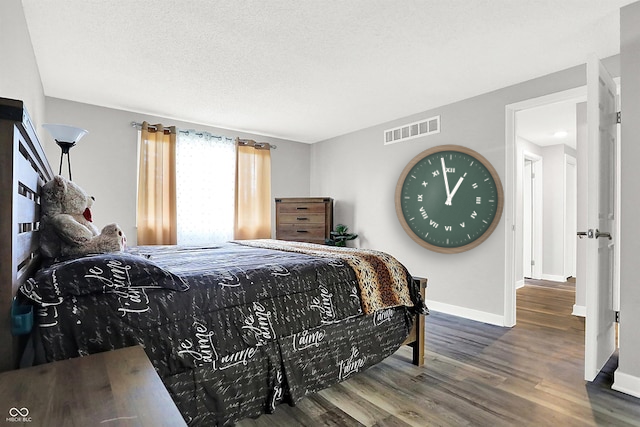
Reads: 12:58
